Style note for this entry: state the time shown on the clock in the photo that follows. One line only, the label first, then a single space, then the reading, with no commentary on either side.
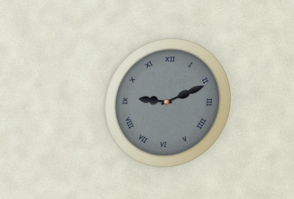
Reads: 9:11
